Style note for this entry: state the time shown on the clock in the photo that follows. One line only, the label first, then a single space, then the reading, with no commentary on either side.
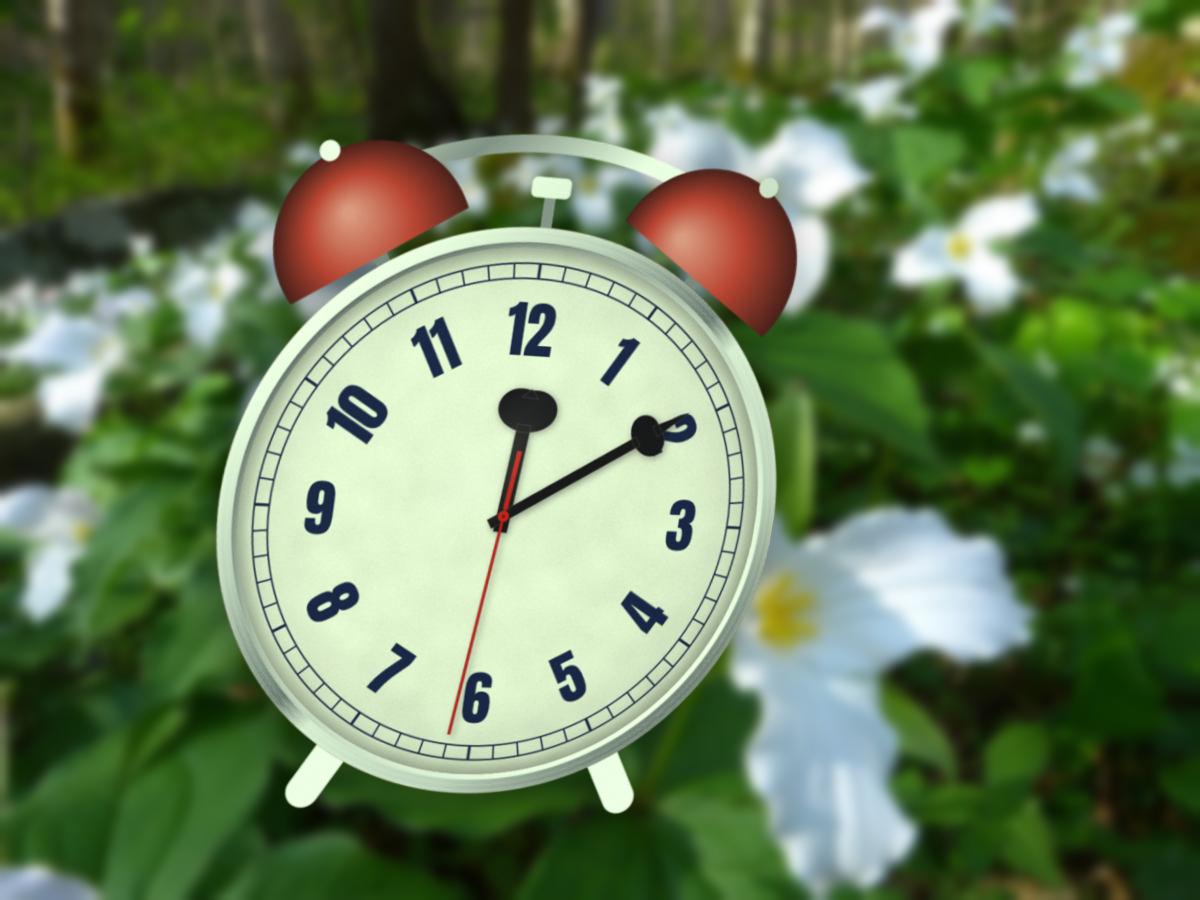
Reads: 12:09:31
